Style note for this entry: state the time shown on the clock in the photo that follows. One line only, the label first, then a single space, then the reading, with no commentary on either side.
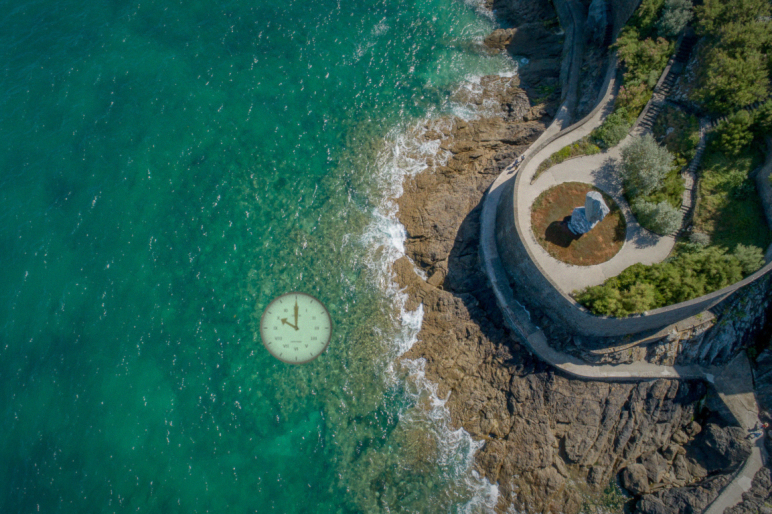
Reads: 10:00
